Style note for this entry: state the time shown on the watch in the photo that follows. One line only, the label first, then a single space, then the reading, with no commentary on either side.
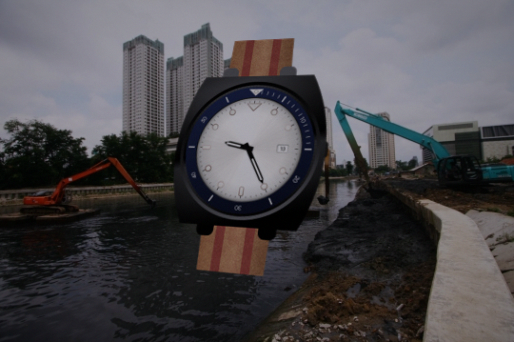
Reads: 9:25
